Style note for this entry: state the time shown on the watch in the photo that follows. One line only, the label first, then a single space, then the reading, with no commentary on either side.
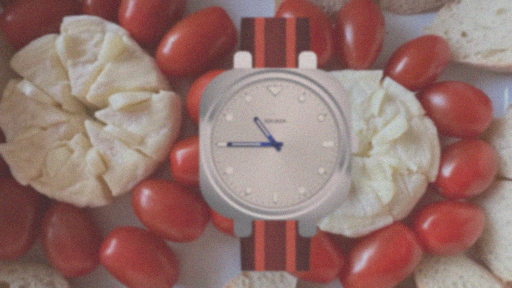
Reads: 10:45
